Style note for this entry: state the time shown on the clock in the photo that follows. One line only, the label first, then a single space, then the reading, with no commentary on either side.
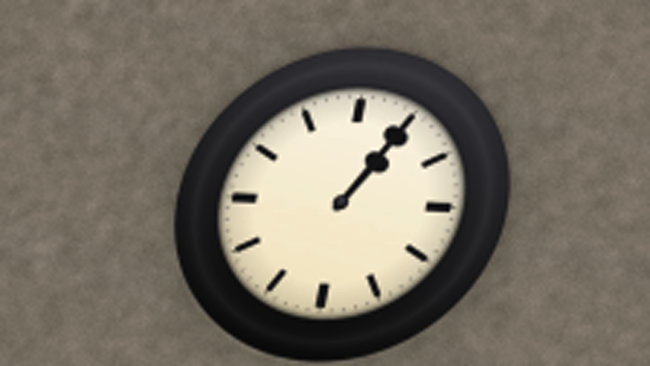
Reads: 1:05
